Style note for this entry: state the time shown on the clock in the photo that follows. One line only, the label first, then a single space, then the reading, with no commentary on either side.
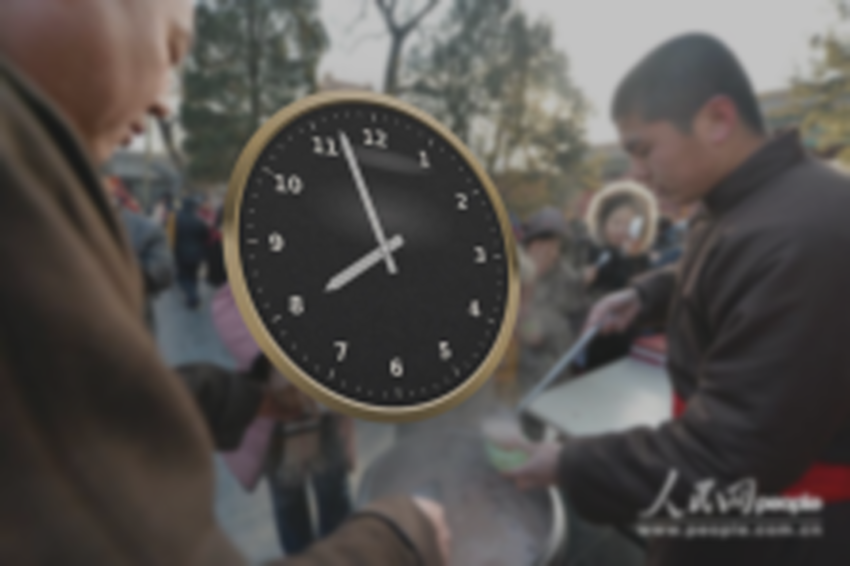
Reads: 7:57
